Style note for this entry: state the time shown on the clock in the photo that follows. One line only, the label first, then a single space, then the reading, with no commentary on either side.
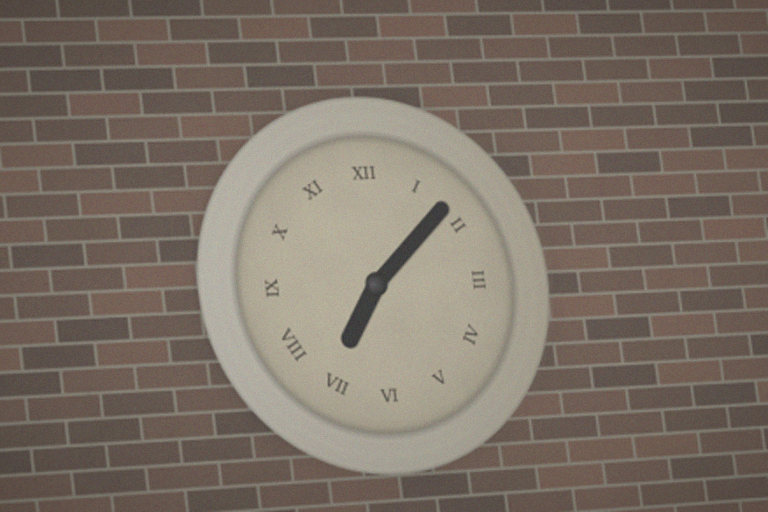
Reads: 7:08
